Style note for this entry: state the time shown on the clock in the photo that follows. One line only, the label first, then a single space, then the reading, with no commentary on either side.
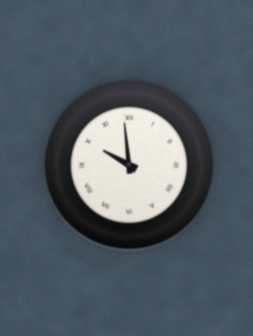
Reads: 9:59
